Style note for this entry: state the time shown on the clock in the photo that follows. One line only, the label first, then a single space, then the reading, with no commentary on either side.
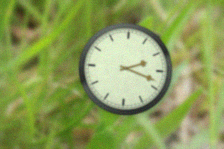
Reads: 2:18
